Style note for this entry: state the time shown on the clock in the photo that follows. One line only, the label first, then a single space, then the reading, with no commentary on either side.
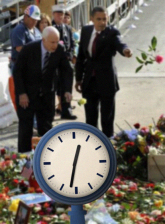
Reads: 12:32
